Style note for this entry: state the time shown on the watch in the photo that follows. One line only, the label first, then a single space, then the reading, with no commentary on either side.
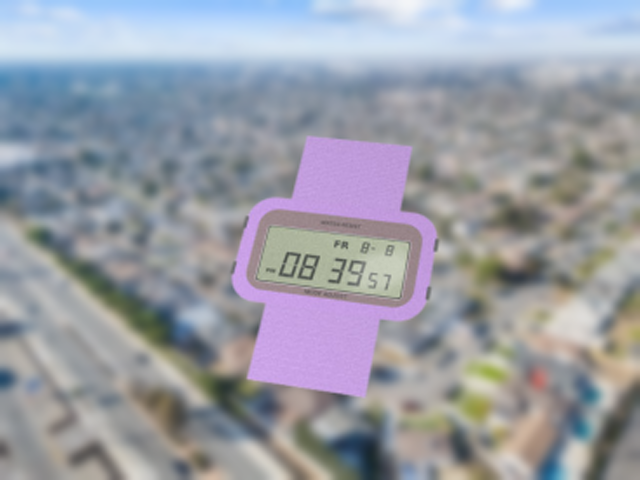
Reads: 8:39:57
